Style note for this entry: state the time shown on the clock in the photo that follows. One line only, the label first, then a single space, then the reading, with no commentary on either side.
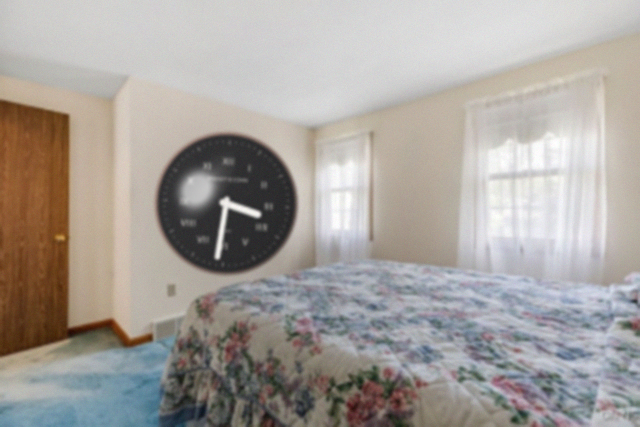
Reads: 3:31
